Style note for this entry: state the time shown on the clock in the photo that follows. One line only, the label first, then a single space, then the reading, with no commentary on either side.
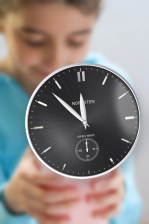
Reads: 11:53
